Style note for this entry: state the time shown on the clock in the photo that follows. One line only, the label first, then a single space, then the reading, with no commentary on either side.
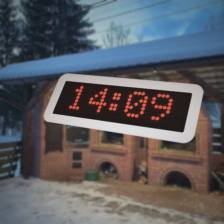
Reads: 14:09
